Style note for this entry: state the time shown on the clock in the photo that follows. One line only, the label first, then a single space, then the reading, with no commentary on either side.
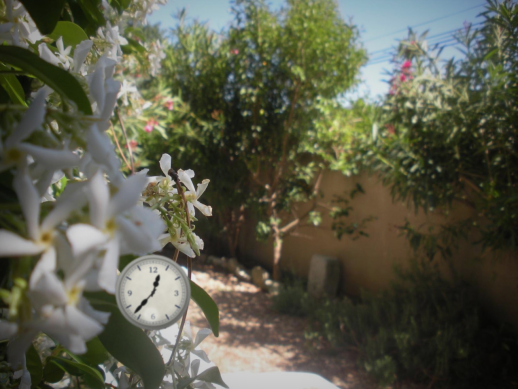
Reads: 12:37
